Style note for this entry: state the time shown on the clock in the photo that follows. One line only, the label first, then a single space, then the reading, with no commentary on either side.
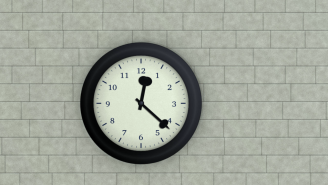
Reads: 12:22
